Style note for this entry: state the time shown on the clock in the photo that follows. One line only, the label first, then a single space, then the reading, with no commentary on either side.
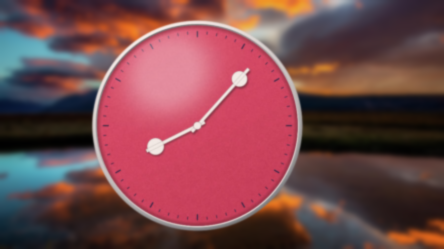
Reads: 8:07
